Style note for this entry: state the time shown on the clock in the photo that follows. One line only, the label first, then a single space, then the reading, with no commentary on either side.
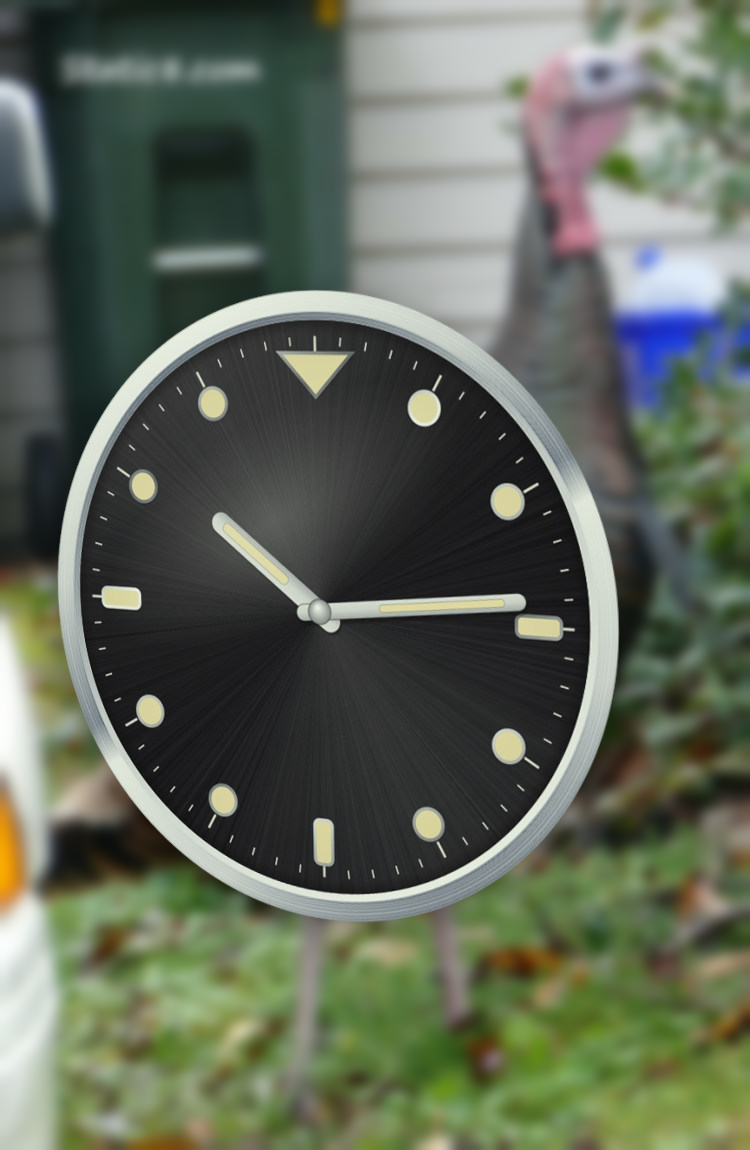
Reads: 10:14
